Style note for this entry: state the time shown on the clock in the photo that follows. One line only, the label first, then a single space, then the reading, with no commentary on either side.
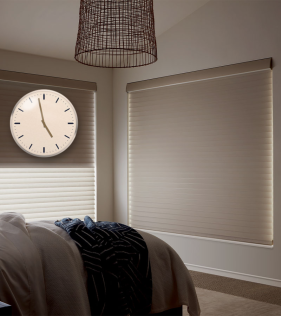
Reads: 4:58
